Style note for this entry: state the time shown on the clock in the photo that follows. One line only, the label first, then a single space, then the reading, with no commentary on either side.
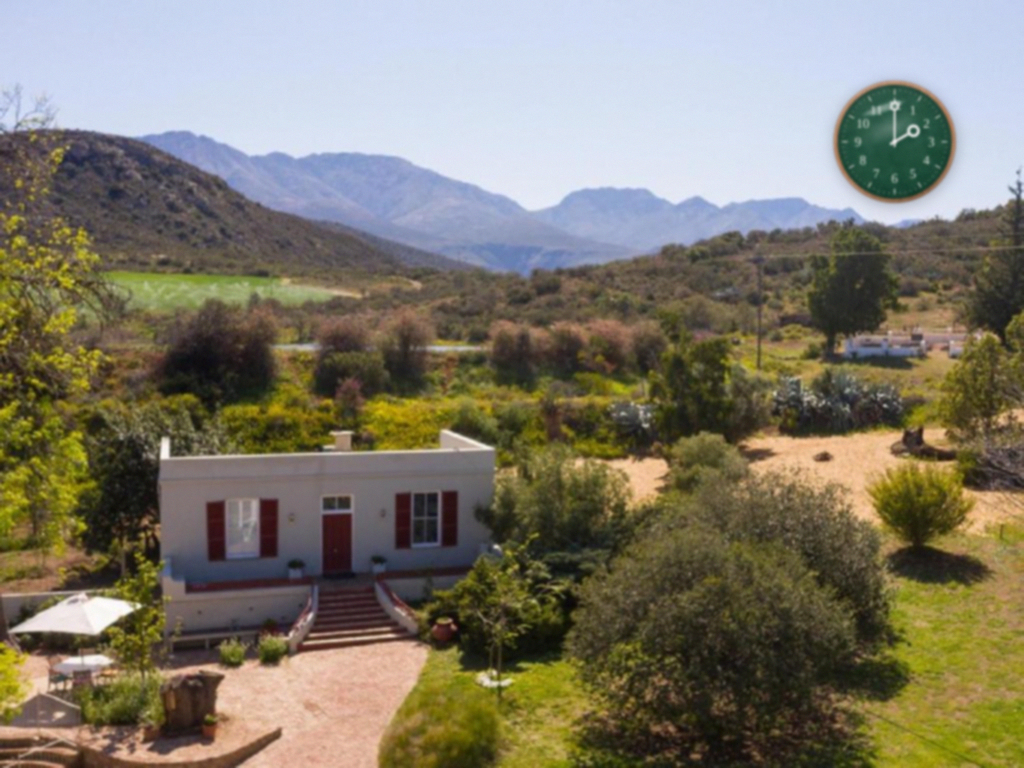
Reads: 2:00
